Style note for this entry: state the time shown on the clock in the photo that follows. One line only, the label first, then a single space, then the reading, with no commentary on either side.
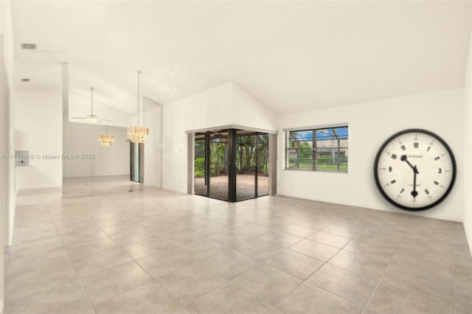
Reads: 10:30
